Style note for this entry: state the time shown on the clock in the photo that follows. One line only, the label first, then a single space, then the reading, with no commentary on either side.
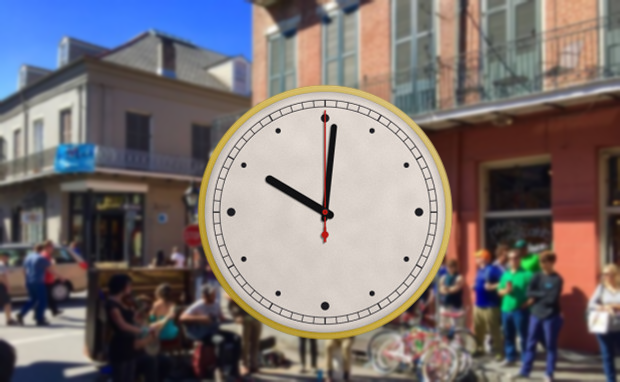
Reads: 10:01:00
